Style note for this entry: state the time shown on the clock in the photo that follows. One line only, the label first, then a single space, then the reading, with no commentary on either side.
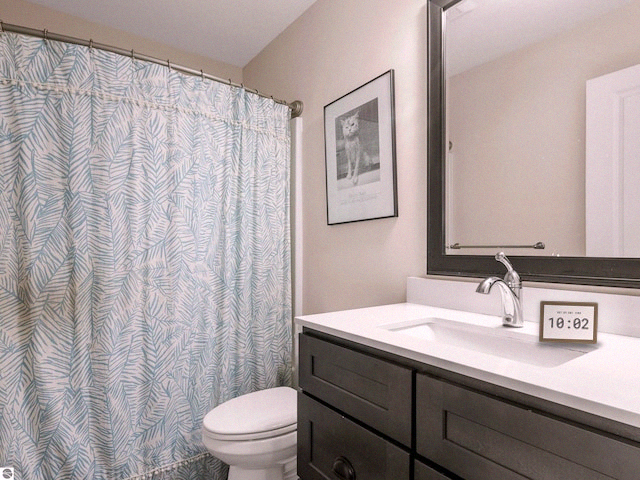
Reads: 10:02
